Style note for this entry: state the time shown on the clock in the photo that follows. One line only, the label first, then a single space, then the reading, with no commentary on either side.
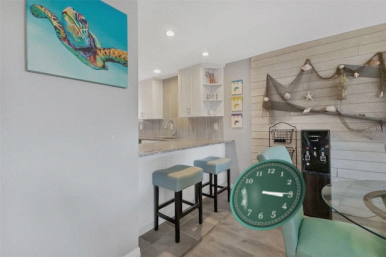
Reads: 3:15
